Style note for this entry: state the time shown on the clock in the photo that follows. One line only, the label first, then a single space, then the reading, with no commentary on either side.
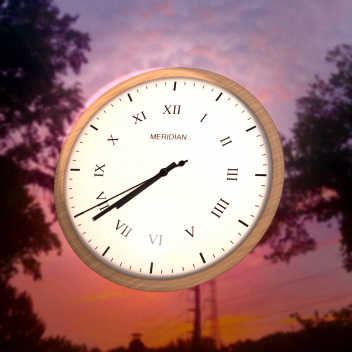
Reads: 7:38:40
